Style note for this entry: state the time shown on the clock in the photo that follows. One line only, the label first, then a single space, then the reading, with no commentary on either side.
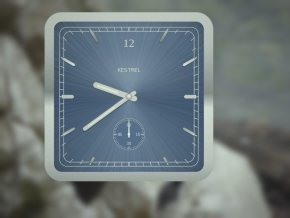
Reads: 9:39
